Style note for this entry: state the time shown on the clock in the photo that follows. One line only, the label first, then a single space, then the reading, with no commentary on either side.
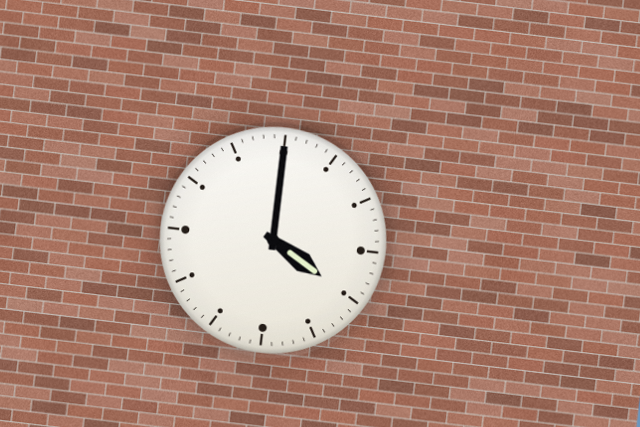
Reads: 4:00
